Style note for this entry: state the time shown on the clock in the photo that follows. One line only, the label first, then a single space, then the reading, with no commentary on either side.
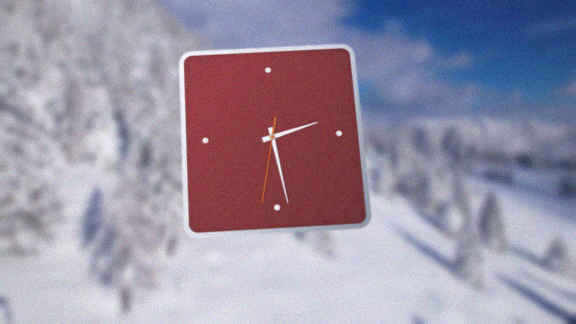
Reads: 2:28:32
